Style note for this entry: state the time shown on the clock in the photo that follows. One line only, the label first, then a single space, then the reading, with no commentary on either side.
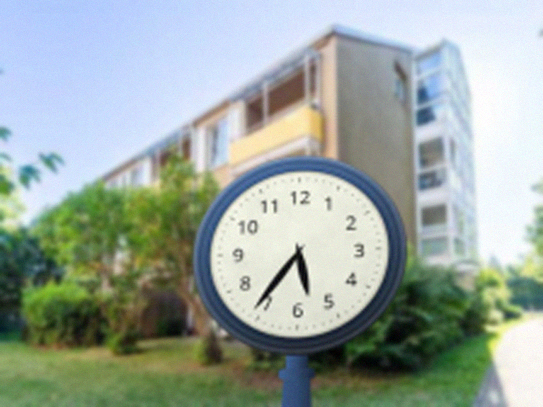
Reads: 5:36
